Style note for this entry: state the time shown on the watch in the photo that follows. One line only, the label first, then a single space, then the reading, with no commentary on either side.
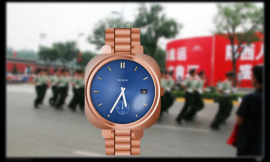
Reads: 5:35
